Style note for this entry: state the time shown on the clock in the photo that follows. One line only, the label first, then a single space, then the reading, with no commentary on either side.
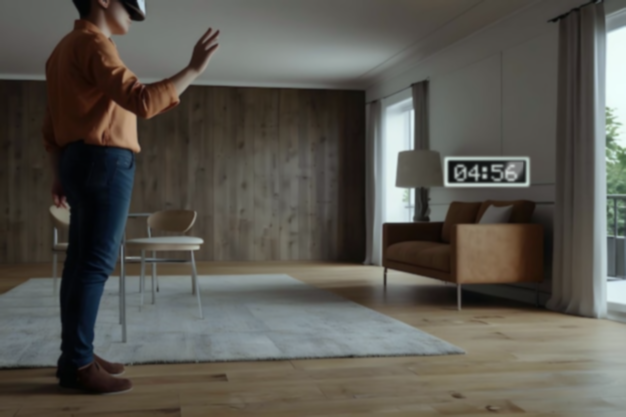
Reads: 4:56
